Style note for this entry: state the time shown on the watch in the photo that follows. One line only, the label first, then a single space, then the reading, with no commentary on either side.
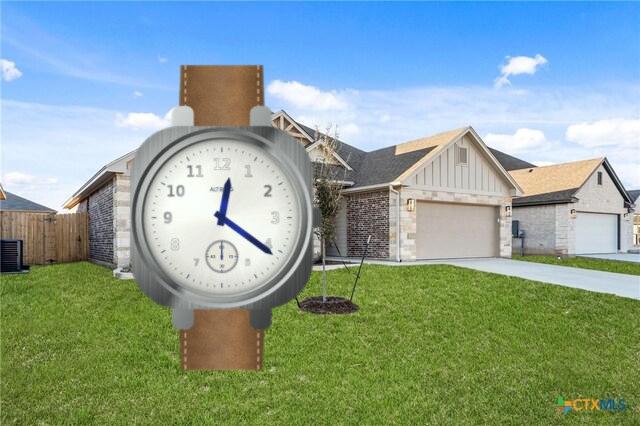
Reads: 12:21
